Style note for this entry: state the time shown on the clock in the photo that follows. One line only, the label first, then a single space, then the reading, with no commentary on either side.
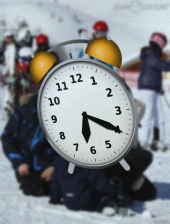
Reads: 6:20
